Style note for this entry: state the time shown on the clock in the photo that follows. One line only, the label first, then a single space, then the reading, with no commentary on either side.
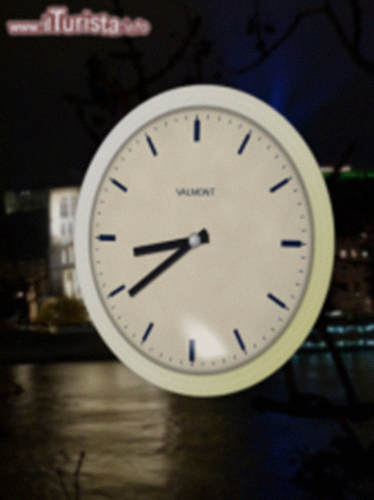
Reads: 8:39
